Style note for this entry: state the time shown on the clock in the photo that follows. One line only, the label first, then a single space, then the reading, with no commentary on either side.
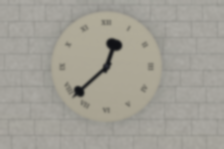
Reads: 12:38
